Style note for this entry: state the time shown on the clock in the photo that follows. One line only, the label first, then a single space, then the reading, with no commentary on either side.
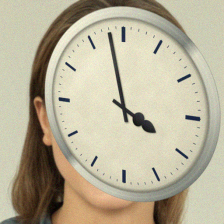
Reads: 3:58
